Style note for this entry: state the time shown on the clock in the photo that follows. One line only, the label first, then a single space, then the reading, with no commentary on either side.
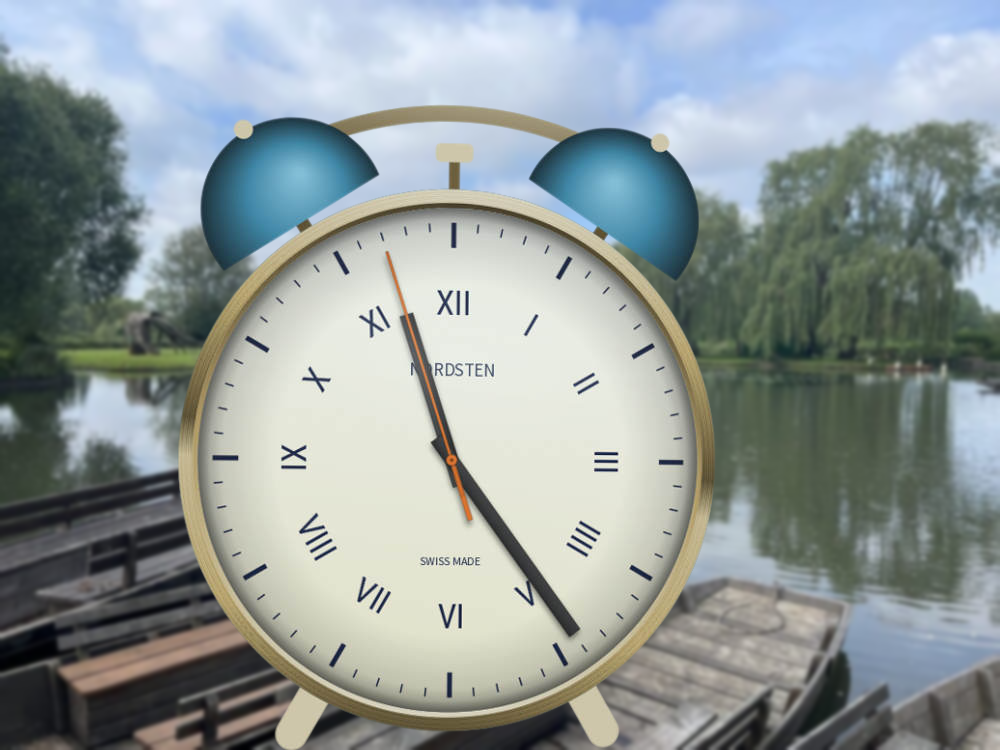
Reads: 11:23:57
